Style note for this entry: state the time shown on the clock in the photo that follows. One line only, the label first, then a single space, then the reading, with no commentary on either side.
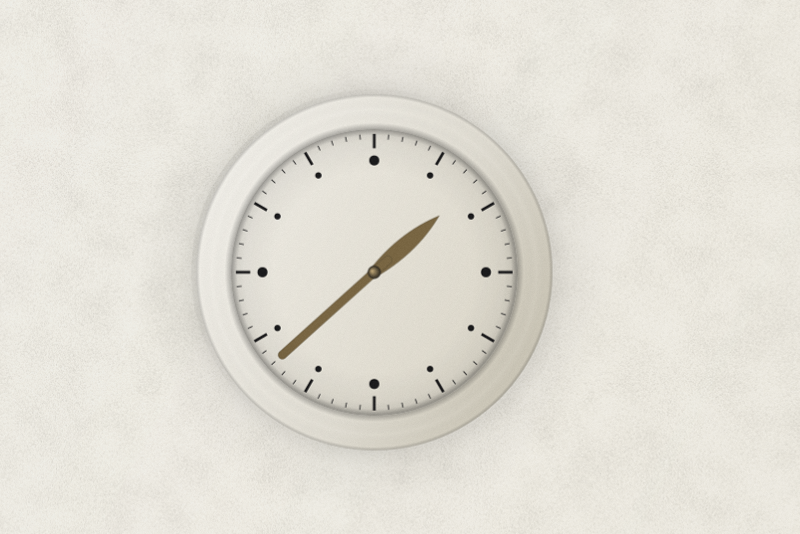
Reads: 1:38
